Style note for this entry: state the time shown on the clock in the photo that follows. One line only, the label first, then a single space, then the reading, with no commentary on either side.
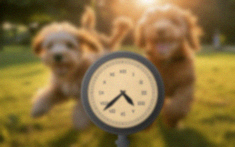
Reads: 4:38
